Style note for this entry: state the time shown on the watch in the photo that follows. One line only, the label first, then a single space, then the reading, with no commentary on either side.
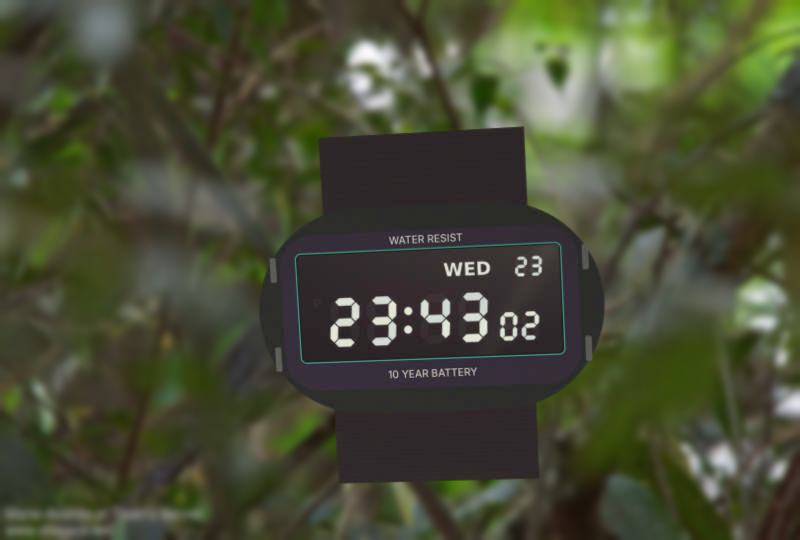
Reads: 23:43:02
